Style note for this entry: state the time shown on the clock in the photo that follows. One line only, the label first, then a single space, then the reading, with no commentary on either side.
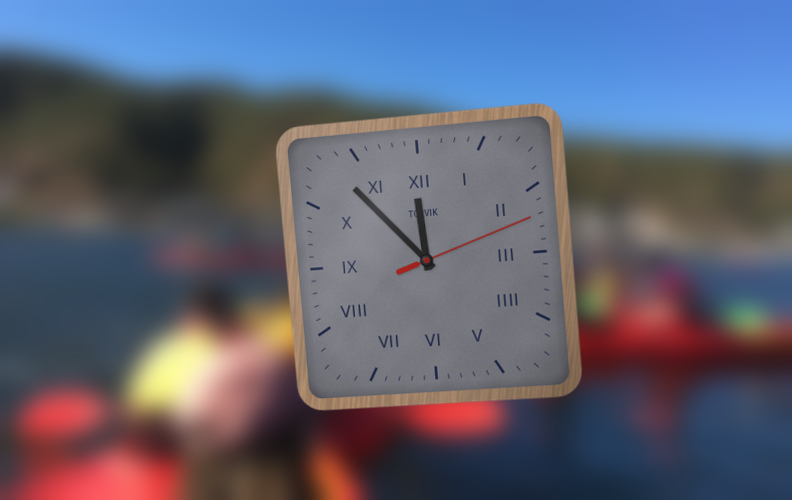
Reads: 11:53:12
